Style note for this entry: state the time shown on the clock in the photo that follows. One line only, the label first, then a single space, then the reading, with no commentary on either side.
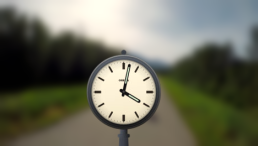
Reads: 4:02
